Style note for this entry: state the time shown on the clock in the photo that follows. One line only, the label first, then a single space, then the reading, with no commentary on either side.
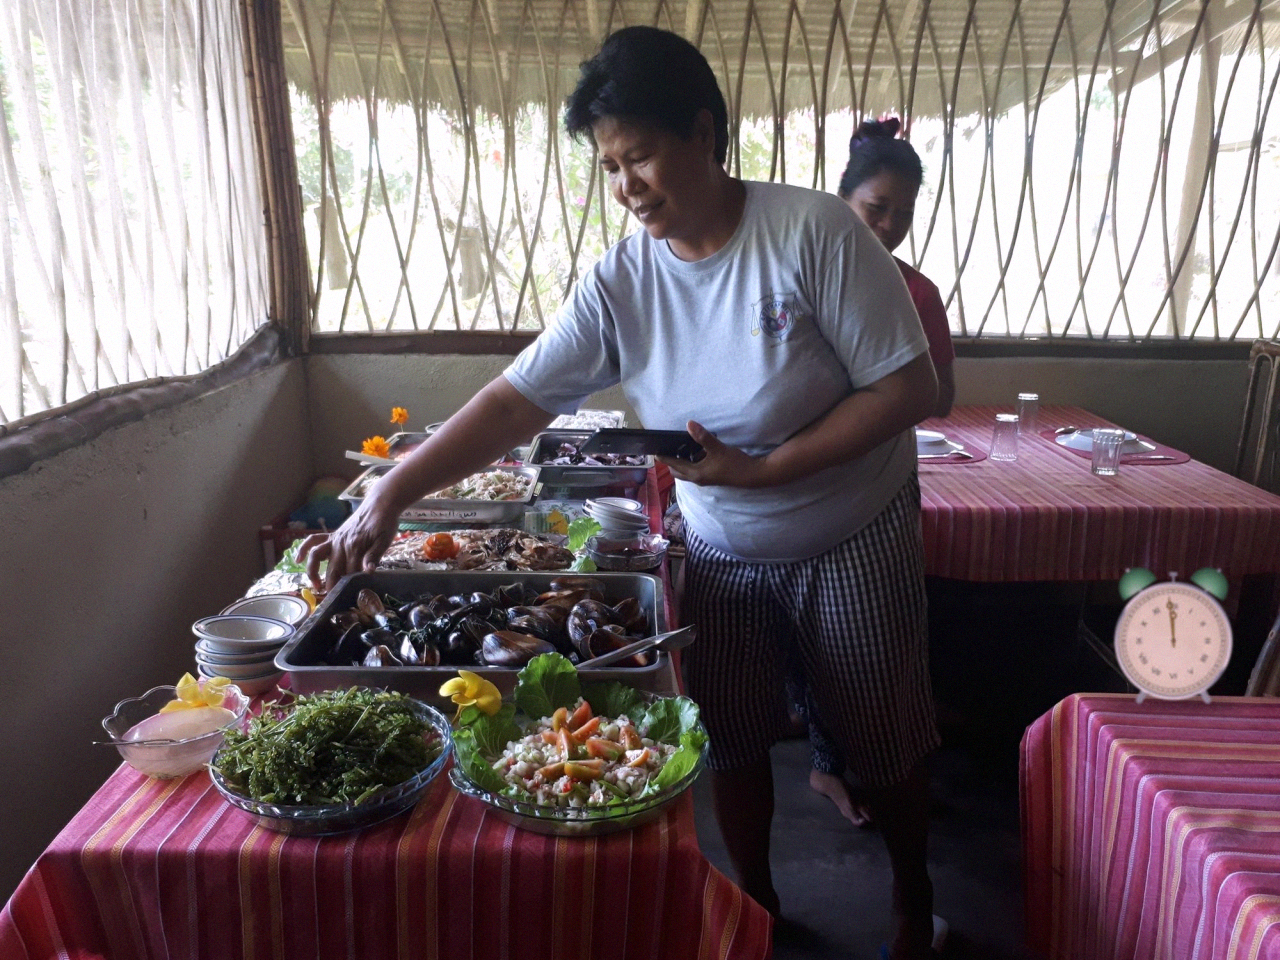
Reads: 11:59
